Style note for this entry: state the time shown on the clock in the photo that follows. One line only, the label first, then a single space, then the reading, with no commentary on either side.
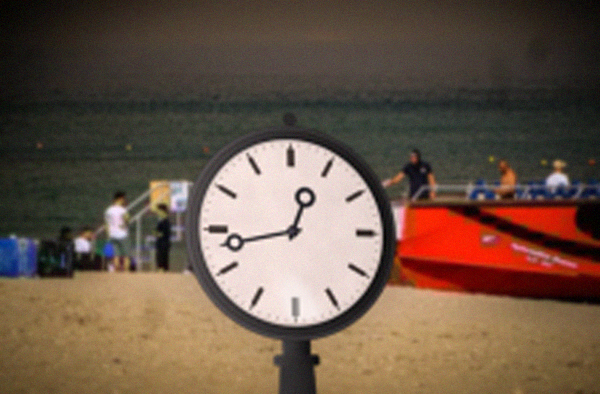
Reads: 12:43
